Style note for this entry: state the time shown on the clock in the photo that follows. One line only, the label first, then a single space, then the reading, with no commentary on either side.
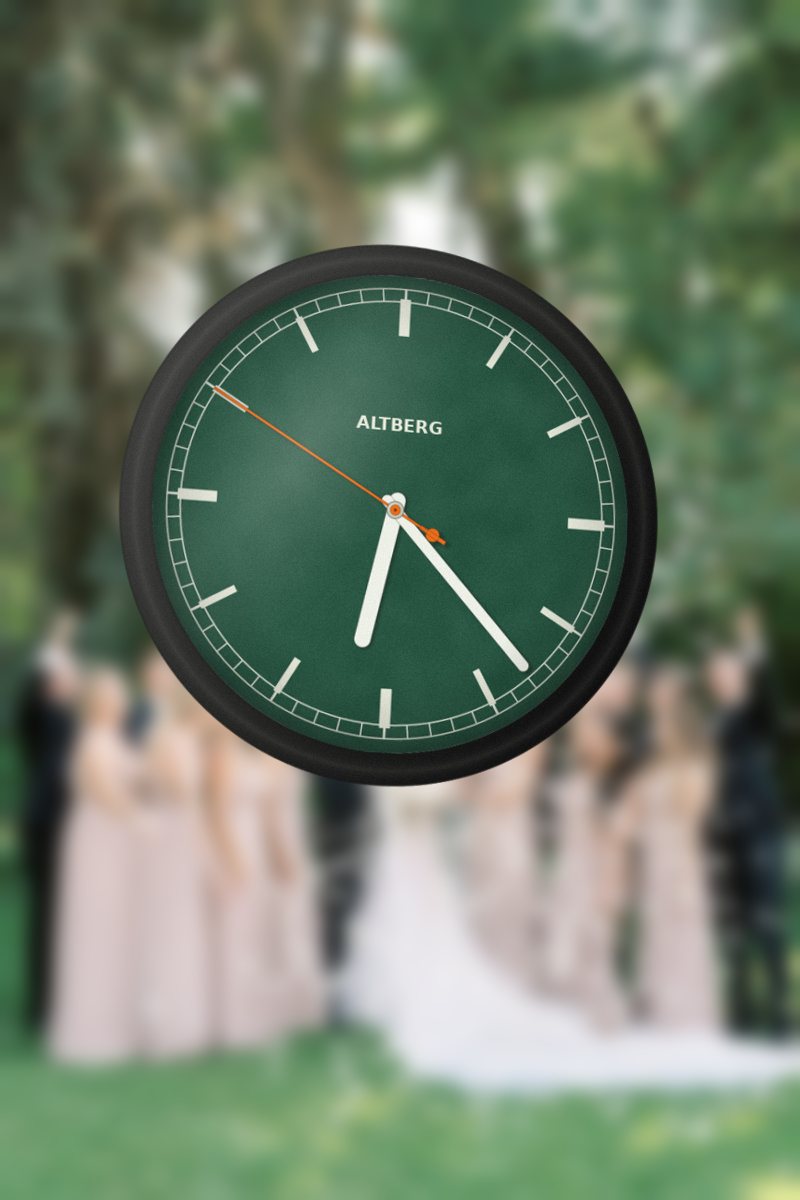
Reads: 6:22:50
